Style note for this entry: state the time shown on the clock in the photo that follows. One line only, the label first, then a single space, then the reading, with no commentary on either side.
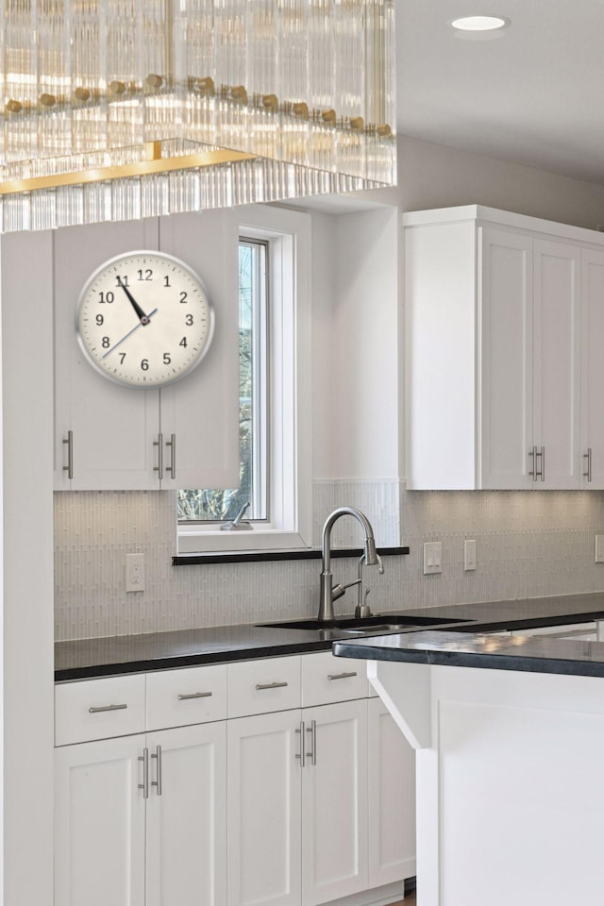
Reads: 10:54:38
